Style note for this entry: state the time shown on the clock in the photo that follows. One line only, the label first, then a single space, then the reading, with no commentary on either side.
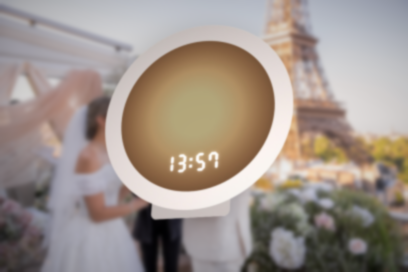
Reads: 13:57
